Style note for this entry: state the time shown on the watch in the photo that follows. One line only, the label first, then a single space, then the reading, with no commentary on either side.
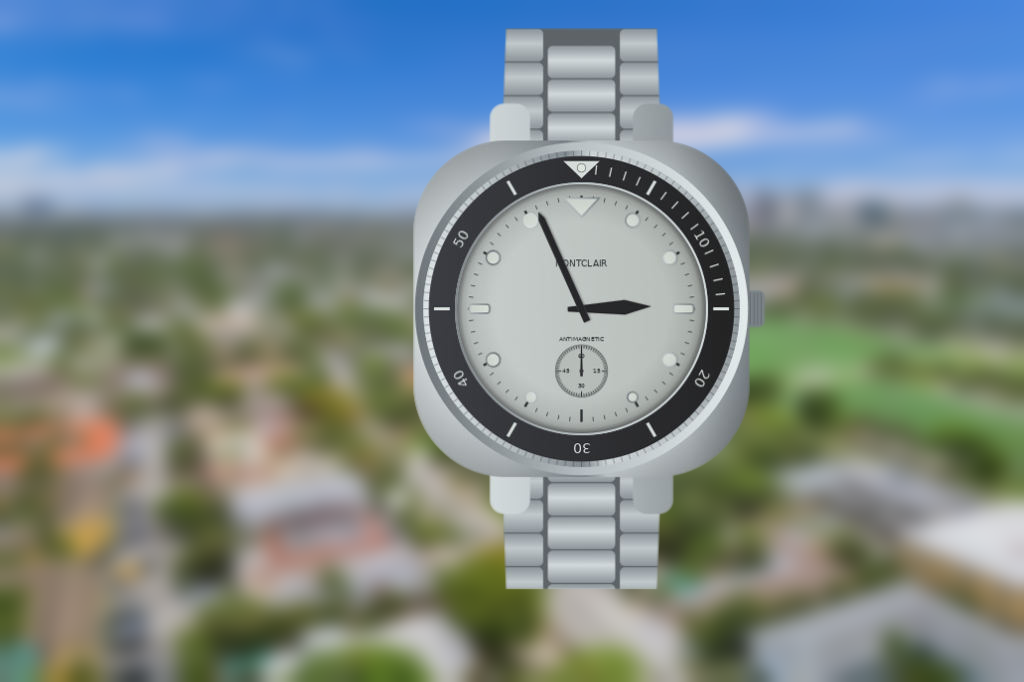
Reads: 2:56
